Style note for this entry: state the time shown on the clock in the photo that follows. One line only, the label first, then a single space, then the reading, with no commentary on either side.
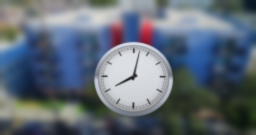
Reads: 8:02
